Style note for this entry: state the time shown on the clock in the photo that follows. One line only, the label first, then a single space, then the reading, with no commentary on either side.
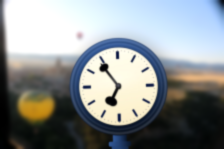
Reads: 6:54
